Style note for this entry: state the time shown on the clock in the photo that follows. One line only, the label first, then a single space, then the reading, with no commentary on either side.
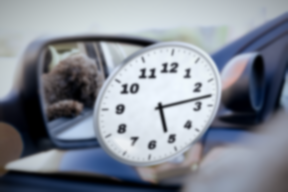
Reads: 5:13
